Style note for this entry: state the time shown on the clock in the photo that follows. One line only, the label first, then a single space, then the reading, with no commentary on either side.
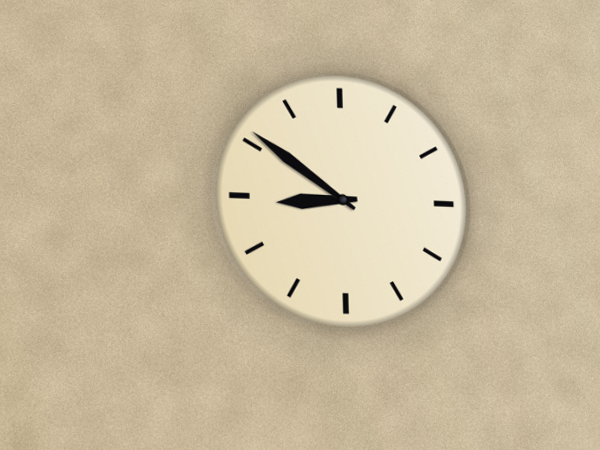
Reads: 8:51
